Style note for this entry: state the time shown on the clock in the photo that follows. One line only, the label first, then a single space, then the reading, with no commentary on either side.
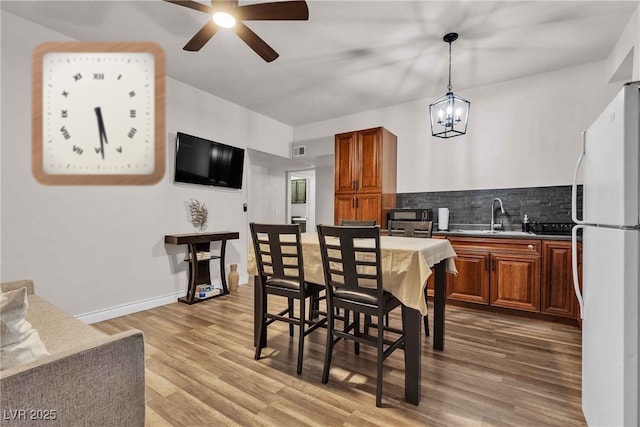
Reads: 5:29
